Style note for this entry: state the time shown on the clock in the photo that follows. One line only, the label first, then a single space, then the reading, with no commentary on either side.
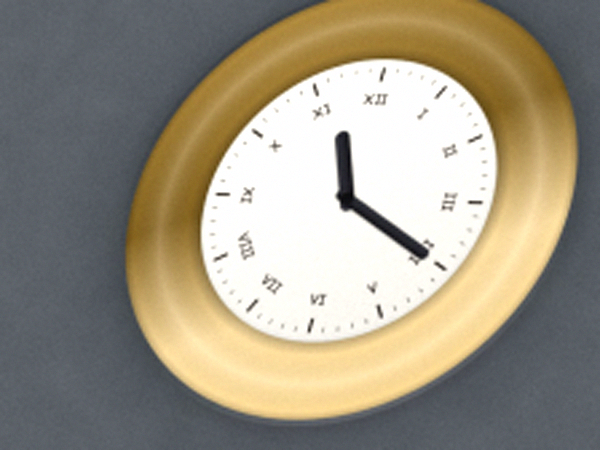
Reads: 11:20
